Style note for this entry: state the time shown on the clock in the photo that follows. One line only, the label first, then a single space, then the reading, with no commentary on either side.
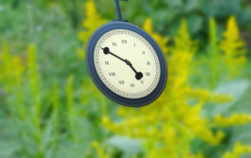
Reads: 4:50
